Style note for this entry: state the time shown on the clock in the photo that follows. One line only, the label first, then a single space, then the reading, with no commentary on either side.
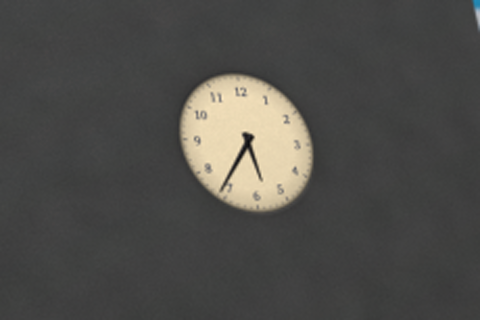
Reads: 5:36
